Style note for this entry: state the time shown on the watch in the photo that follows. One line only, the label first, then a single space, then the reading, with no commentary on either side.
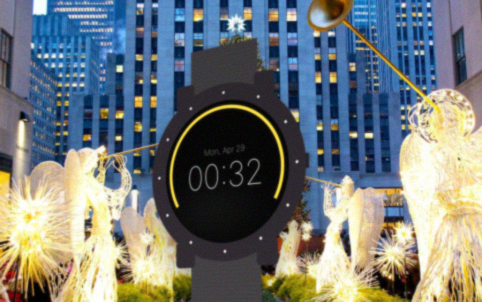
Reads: 0:32
